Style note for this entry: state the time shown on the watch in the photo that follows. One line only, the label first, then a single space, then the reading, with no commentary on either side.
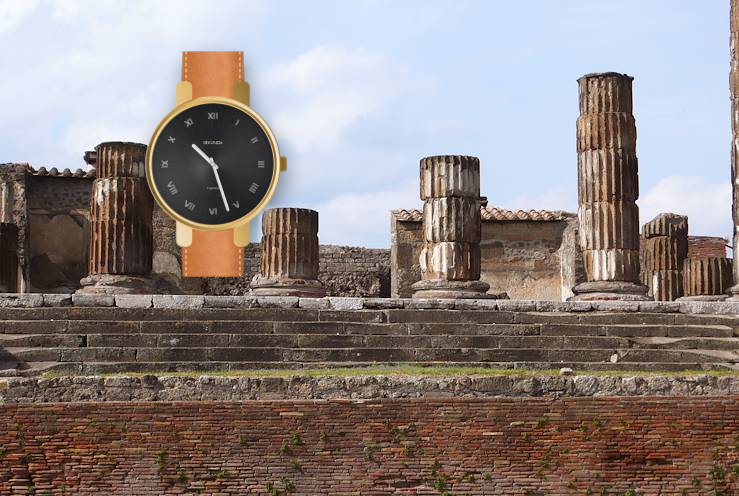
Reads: 10:27
